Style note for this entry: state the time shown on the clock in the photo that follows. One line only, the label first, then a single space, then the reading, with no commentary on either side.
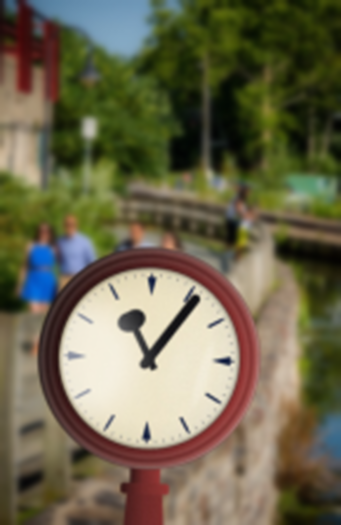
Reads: 11:06
